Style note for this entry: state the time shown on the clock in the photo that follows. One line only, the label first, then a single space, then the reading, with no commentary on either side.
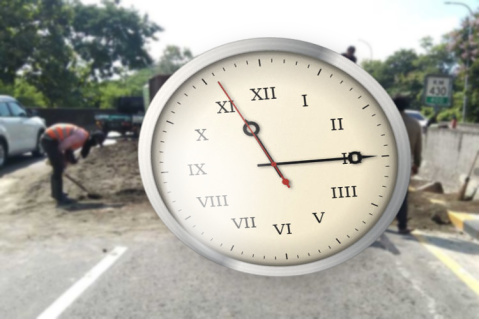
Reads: 11:14:56
